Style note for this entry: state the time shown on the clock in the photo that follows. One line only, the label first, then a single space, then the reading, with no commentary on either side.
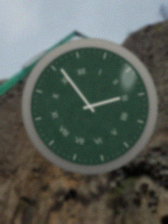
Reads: 2:56
